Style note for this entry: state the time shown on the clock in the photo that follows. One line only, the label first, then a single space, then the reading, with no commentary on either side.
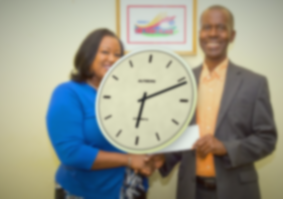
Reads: 6:11
